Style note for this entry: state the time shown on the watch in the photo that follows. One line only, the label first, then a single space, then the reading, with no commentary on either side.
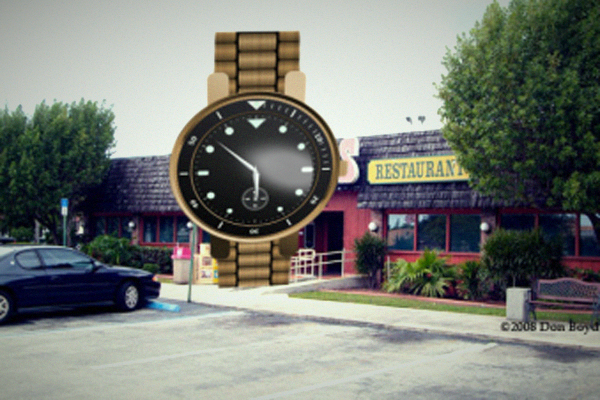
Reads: 5:52
